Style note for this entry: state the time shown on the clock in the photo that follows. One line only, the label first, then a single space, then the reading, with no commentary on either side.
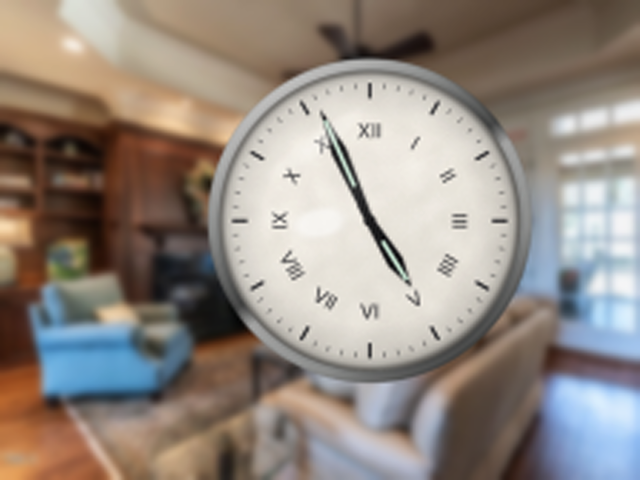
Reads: 4:56
